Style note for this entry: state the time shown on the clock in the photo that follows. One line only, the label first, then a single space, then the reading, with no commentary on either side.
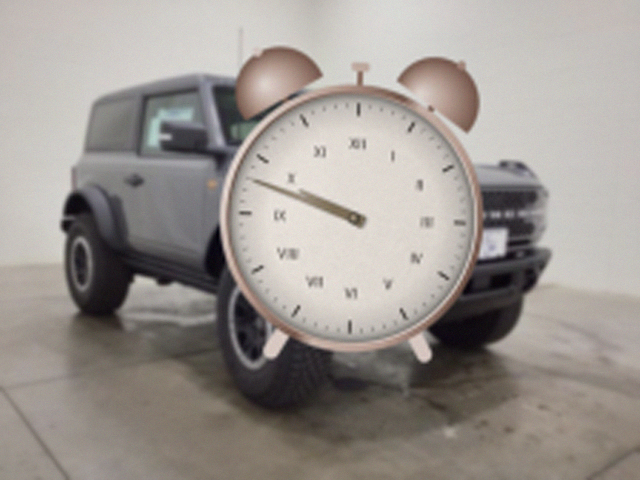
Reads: 9:48
